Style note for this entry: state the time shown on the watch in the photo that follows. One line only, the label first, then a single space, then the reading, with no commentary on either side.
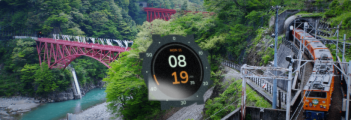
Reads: 8:19
